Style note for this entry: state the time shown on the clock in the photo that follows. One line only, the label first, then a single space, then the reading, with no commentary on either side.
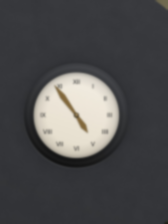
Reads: 4:54
